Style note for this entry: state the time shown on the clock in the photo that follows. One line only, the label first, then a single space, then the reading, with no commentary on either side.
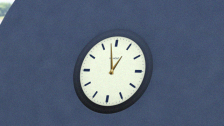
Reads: 12:58
